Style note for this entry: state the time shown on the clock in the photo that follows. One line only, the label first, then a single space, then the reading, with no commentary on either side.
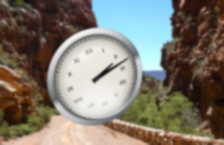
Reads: 2:13
